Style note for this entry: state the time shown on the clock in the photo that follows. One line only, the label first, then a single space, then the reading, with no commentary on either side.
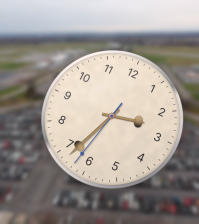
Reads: 2:33:32
